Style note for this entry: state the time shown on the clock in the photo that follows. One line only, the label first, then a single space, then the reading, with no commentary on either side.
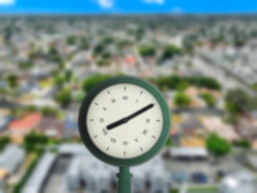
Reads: 8:10
